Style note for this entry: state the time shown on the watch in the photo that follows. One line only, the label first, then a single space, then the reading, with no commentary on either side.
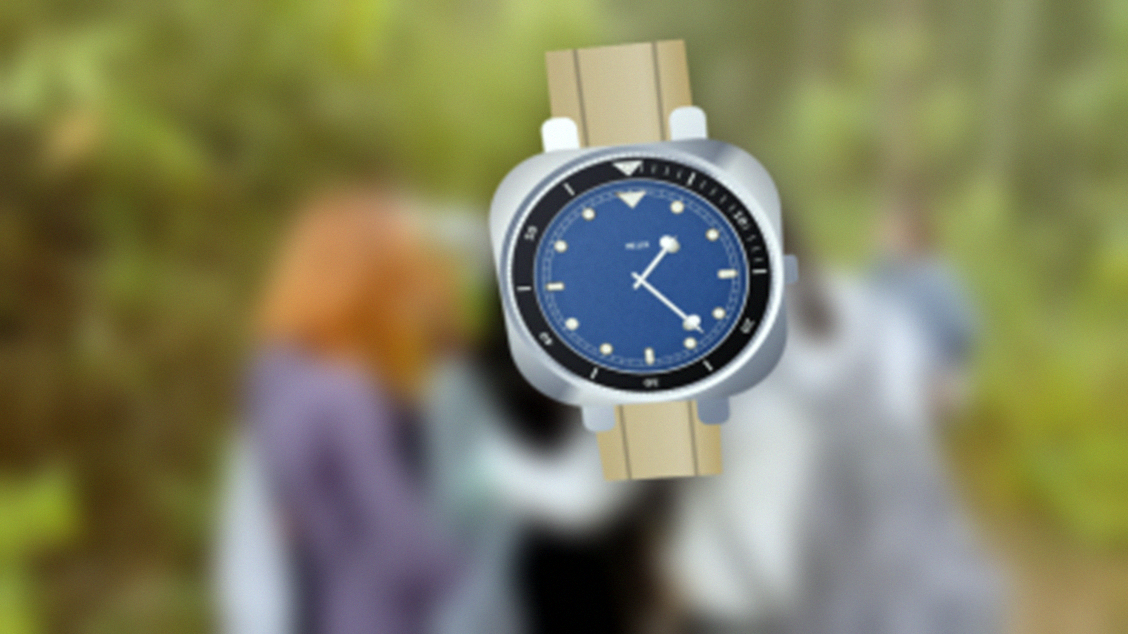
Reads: 1:23
